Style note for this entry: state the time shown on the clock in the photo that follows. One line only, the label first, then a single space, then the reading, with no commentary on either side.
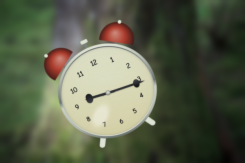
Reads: 9:16
